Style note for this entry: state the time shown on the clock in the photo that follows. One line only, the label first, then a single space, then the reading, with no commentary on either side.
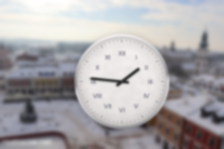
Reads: 1:46
